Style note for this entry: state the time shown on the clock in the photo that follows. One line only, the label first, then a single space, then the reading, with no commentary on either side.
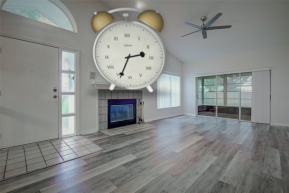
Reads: 2:34
